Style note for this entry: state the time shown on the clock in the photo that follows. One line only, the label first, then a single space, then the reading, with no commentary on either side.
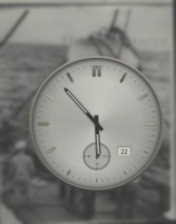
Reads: 5:53
